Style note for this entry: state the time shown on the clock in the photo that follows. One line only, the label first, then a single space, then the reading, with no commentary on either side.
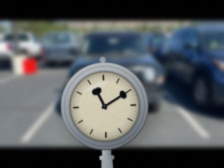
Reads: 11:10
